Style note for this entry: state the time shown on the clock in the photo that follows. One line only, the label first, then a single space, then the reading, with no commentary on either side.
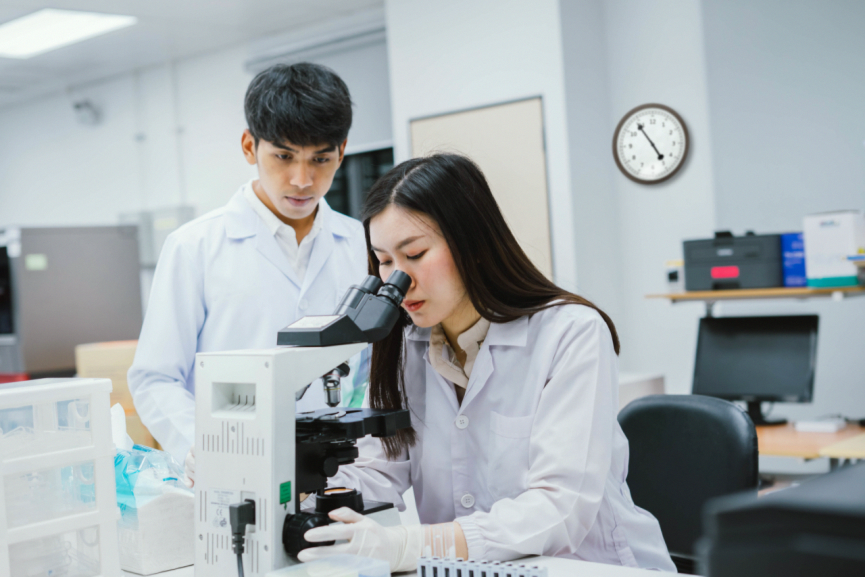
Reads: 4:54
